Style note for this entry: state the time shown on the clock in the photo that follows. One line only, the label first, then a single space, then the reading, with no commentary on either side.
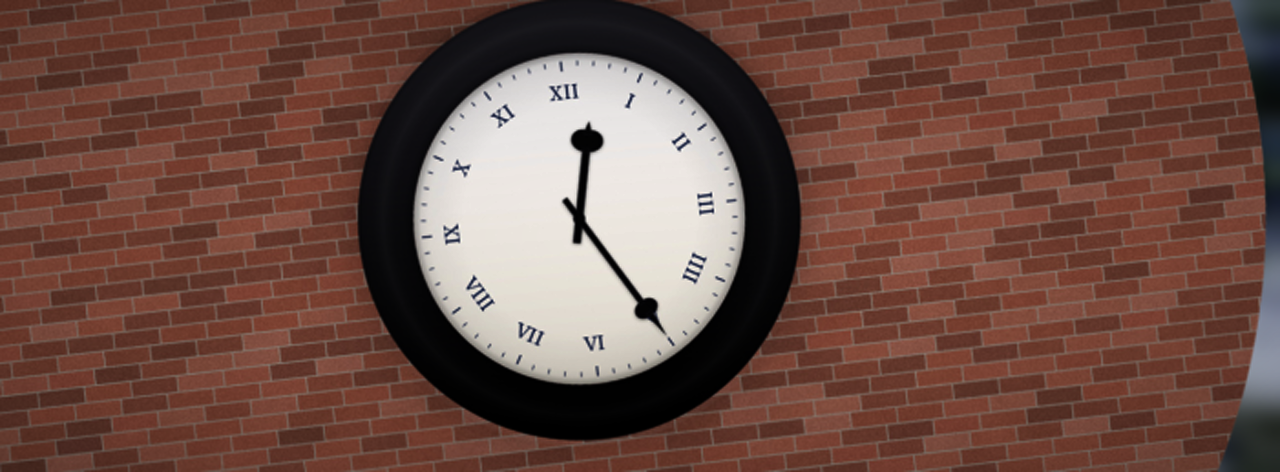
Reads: 12:25
